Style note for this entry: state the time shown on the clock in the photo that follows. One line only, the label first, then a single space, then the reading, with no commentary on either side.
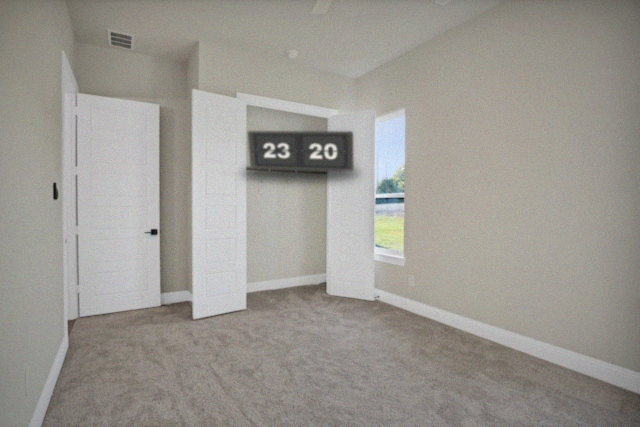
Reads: 23:20
